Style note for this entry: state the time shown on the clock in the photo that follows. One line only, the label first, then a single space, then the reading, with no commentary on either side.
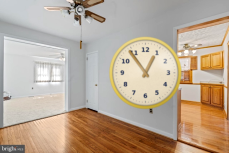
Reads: 12:54
